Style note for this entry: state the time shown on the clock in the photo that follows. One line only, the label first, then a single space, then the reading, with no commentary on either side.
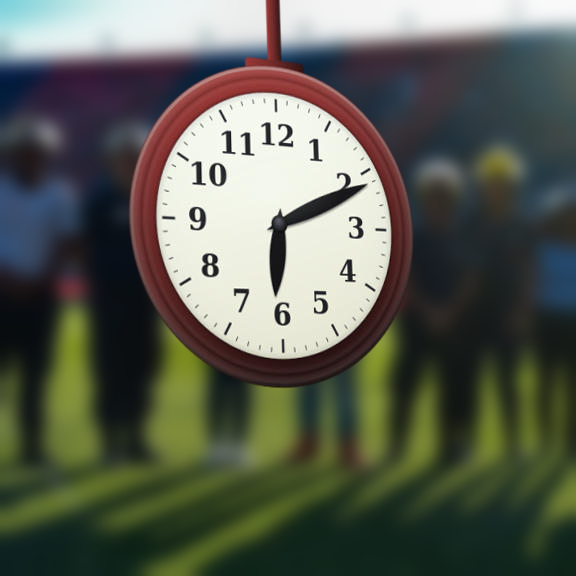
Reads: 6:11
